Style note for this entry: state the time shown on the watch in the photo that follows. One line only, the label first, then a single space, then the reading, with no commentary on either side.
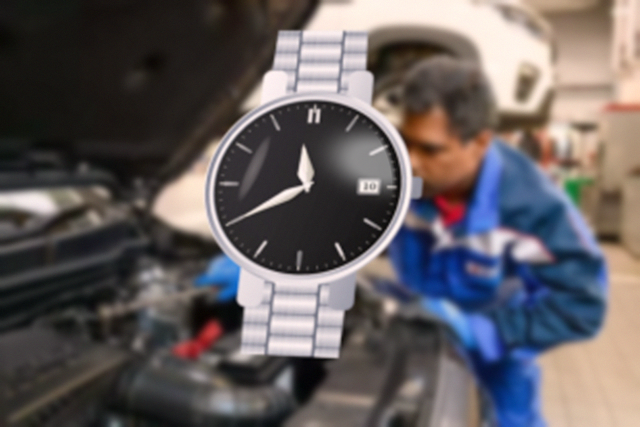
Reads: 11:40
